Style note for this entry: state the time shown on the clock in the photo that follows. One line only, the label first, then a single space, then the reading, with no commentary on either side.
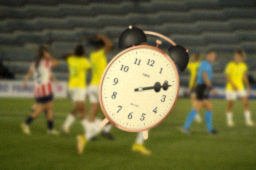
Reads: 2:11
